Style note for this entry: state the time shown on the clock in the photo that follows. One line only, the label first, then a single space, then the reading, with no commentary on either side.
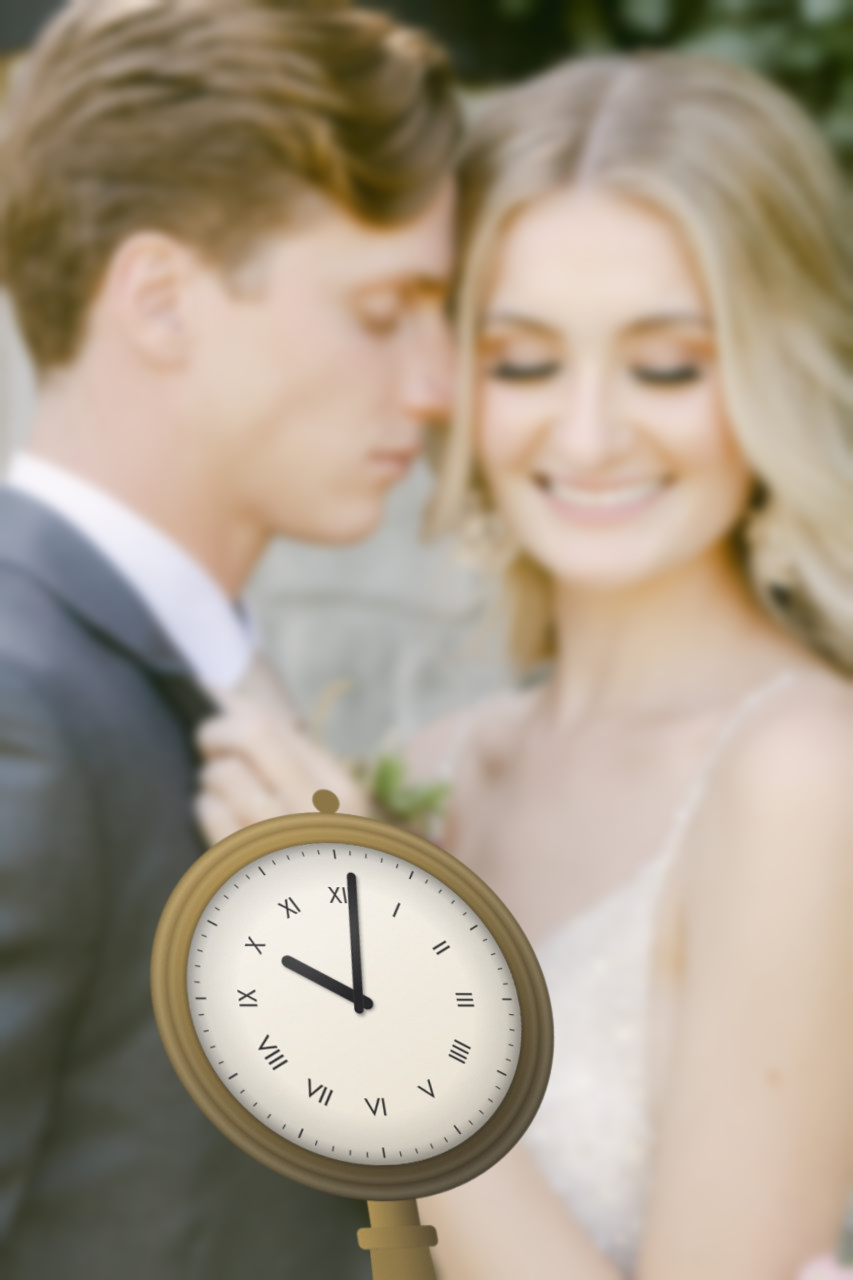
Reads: 10:01
